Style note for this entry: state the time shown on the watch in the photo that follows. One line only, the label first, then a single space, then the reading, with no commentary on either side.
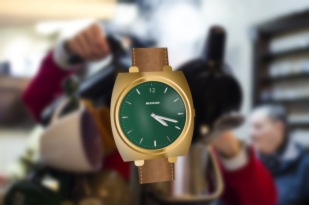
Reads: 4:18
